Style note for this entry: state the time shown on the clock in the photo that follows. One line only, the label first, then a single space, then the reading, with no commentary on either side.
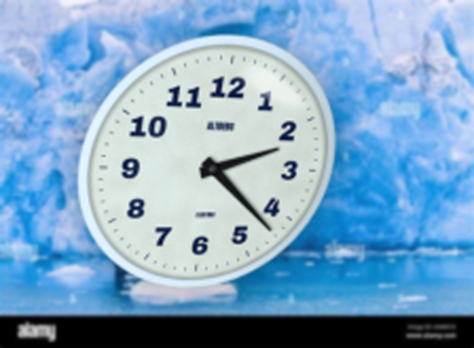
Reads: 2:22
